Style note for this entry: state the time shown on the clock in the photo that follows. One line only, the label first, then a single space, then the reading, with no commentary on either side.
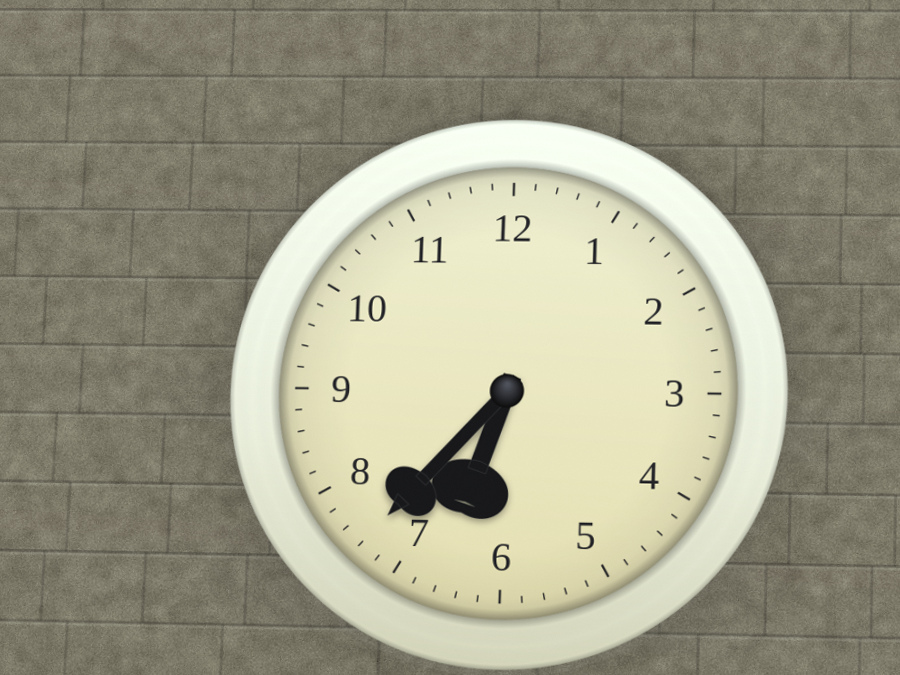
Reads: 6:37
